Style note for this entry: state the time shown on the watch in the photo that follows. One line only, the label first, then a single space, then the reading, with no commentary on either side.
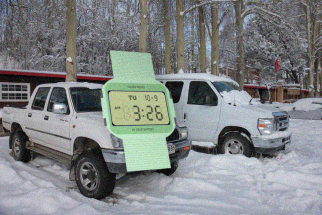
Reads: 3:26
